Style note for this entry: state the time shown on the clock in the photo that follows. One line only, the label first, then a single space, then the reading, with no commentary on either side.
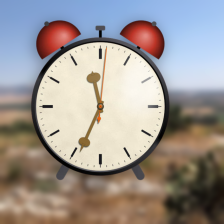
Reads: 11:34:01
